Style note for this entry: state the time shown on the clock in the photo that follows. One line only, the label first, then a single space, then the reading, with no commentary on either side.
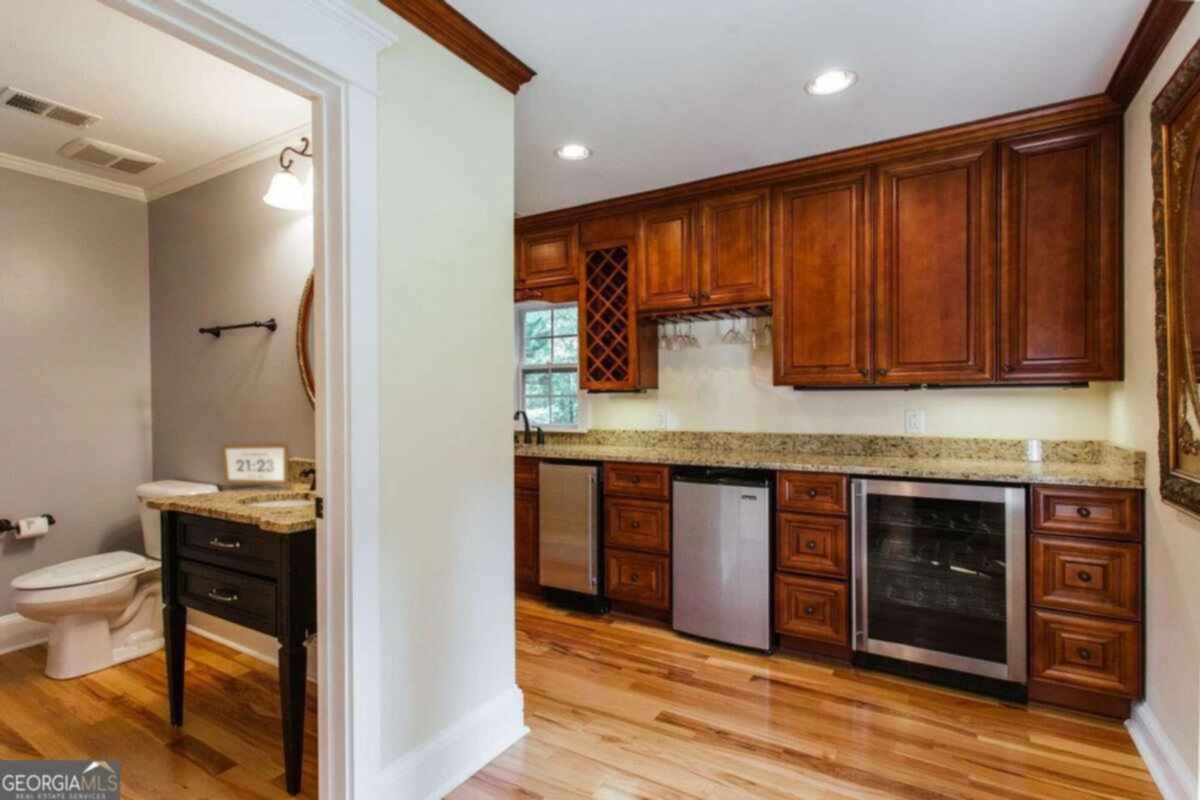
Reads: 21:23
